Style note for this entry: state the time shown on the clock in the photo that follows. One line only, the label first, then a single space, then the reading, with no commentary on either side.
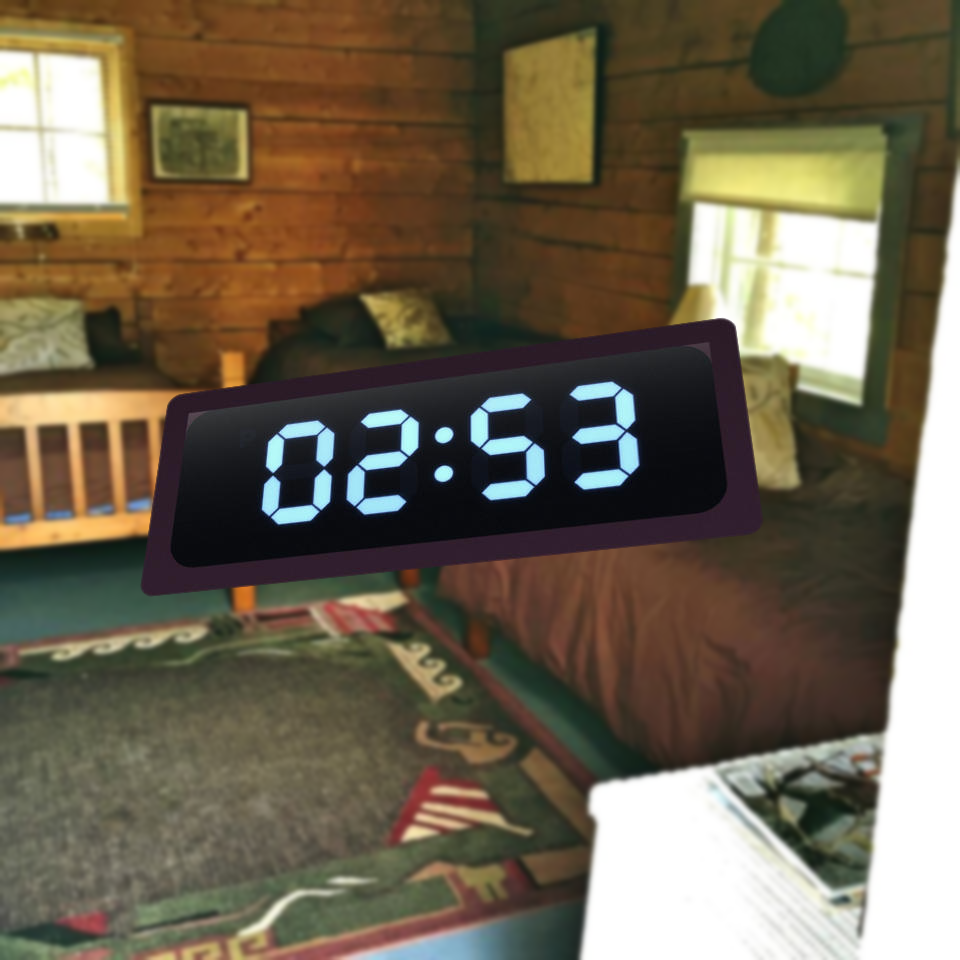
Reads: 2:53
